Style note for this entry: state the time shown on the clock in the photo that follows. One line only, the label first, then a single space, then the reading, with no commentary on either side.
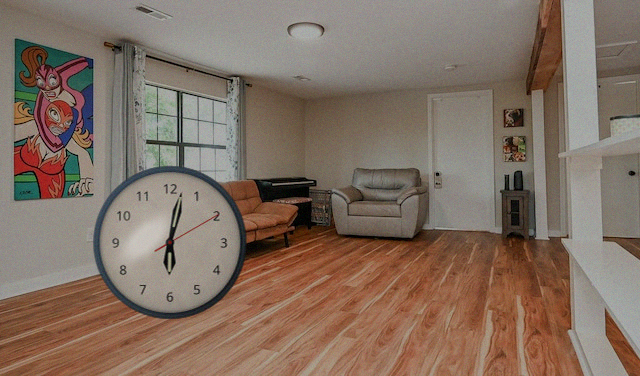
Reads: 6:02:10
